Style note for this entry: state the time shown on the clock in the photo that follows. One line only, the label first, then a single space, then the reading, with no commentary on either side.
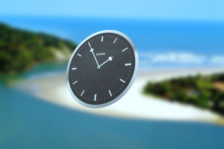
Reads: 1:55
